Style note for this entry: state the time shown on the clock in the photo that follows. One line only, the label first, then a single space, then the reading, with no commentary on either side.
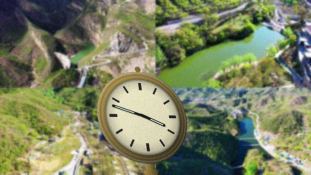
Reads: 3:48
